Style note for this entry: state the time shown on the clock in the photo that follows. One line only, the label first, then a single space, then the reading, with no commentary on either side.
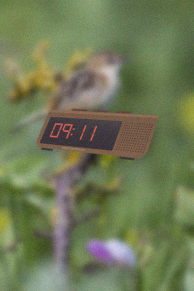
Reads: 9:11
